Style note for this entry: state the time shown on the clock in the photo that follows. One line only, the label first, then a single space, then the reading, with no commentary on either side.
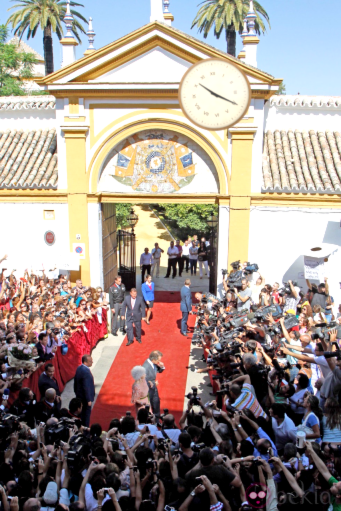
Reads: 10:20
